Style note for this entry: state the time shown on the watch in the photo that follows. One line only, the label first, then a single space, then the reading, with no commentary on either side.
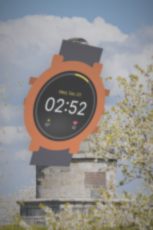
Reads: 2:52
